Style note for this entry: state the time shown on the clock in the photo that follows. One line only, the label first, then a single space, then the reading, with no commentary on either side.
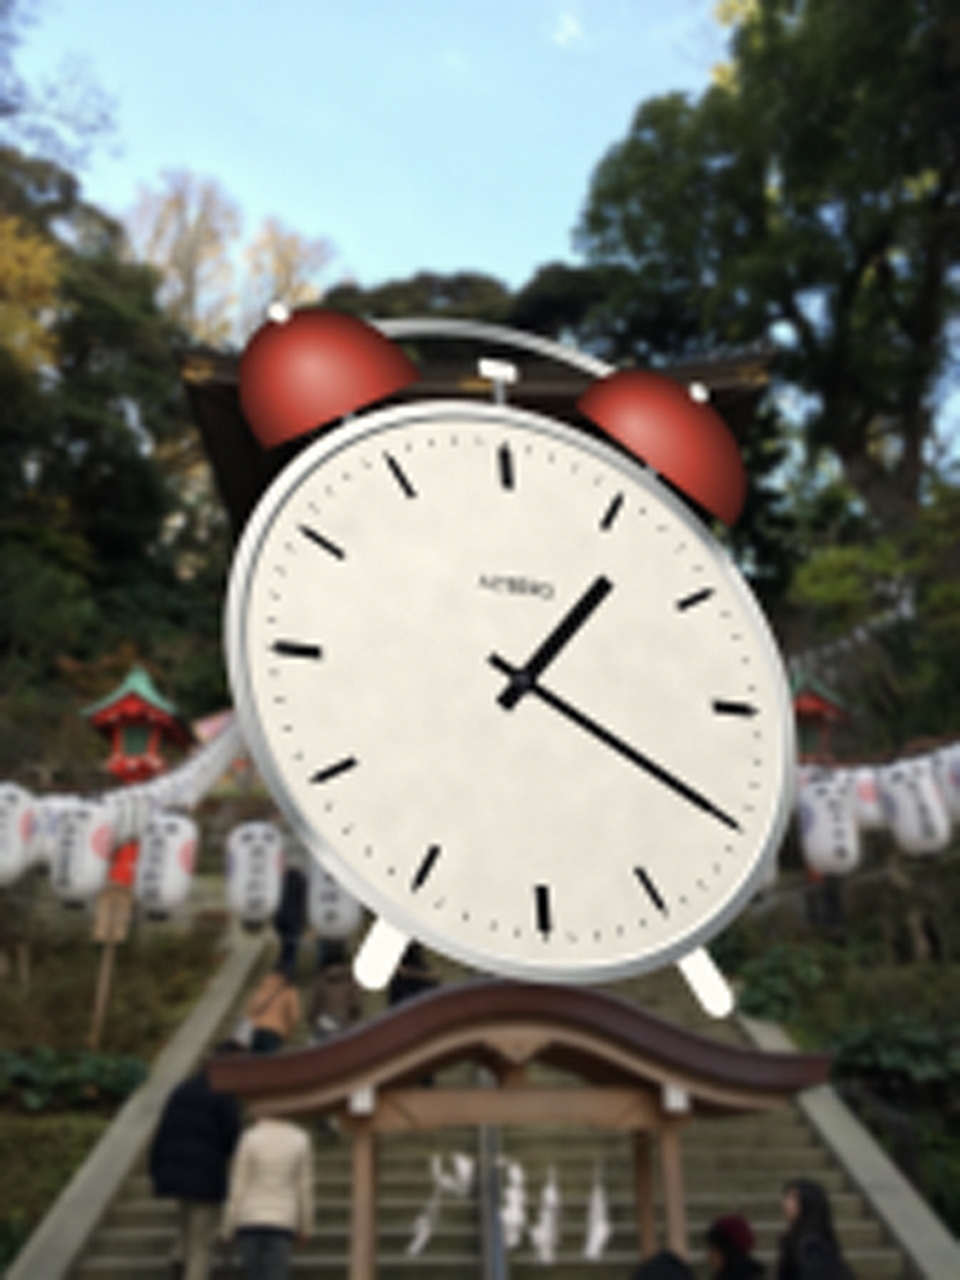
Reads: 1:20
